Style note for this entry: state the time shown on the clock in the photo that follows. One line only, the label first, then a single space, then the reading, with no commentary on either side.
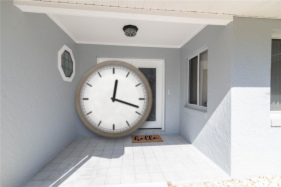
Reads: 12:18
